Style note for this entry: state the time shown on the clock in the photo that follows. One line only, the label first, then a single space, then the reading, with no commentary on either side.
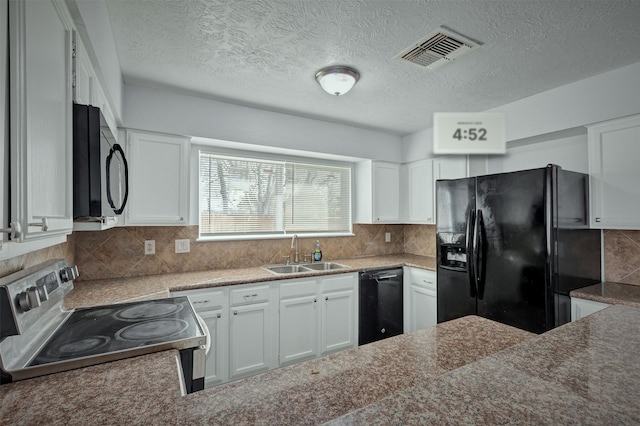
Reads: 4:52
